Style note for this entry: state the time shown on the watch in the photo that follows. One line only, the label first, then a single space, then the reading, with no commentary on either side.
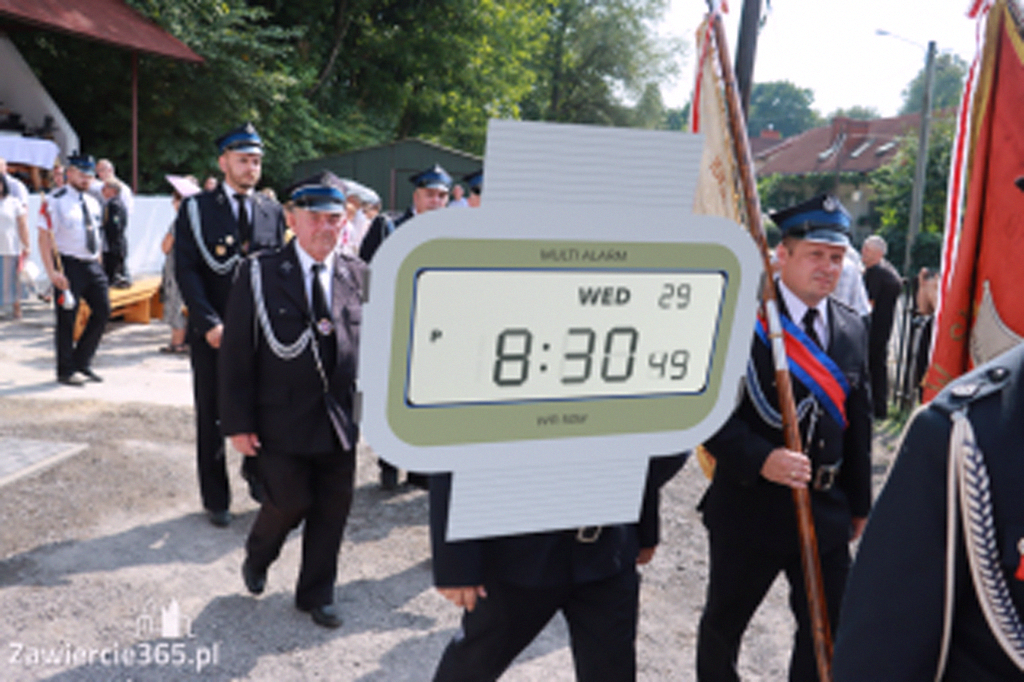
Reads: 8:30:49
